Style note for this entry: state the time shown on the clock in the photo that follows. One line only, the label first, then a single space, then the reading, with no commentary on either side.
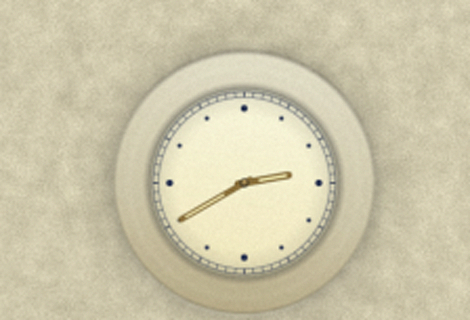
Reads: 2:40
